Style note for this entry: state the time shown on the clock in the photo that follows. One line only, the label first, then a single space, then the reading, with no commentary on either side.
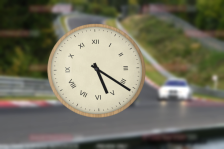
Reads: 5:21
